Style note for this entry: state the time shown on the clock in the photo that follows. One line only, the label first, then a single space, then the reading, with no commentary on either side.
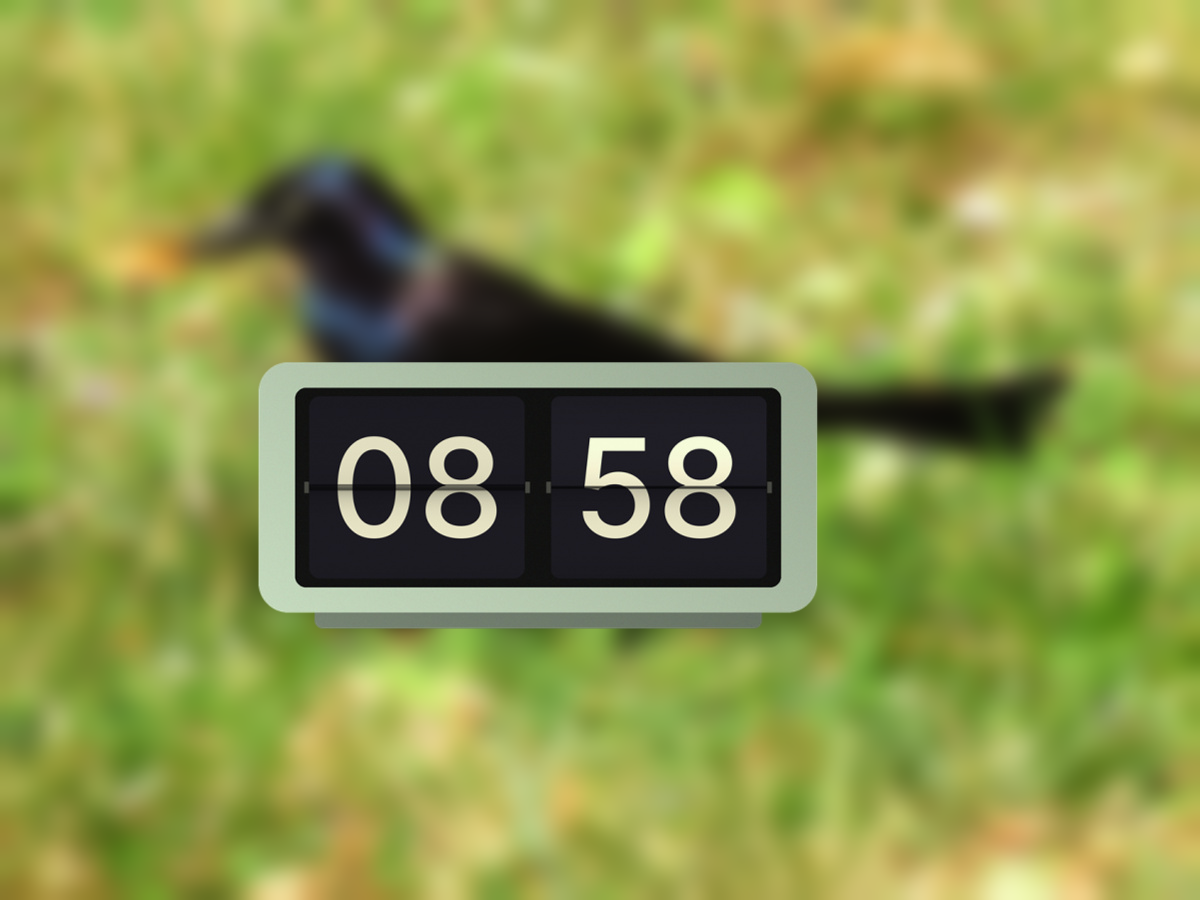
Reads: 8:58
